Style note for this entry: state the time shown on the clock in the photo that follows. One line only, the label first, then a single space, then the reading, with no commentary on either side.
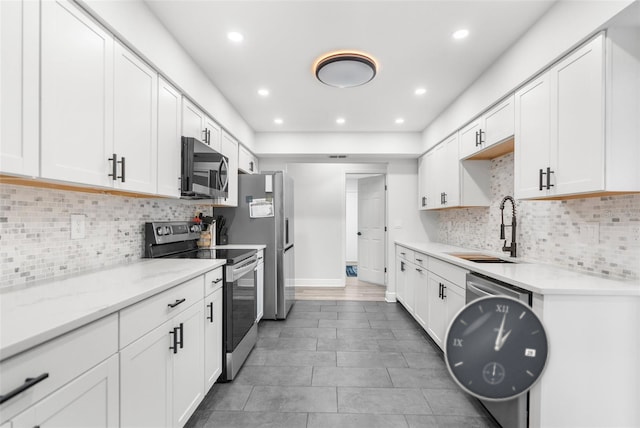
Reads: 1:01
